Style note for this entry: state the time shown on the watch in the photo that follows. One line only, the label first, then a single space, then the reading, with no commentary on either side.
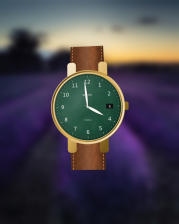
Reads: 3:59
